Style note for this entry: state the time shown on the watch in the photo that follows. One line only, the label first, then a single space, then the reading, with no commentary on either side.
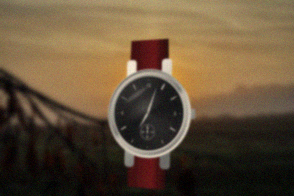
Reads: 7:03
